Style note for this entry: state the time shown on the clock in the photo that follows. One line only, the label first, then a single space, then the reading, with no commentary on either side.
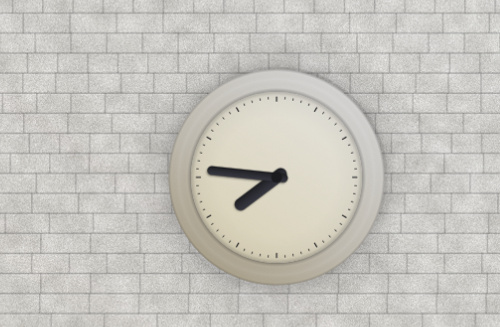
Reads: 7:46
